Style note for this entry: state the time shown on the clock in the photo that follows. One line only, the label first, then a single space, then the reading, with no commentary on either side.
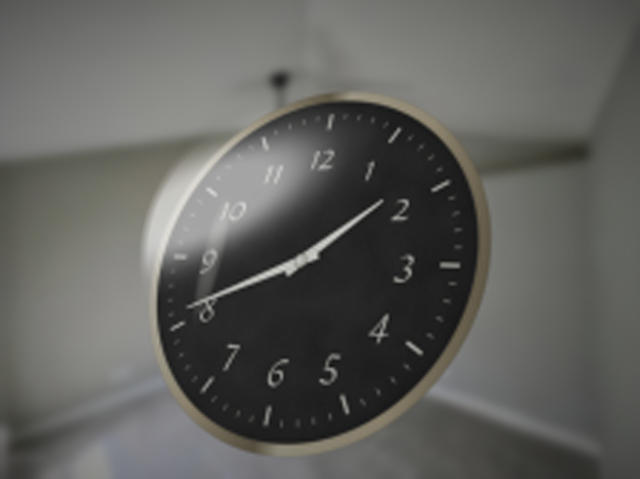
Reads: 1:41
